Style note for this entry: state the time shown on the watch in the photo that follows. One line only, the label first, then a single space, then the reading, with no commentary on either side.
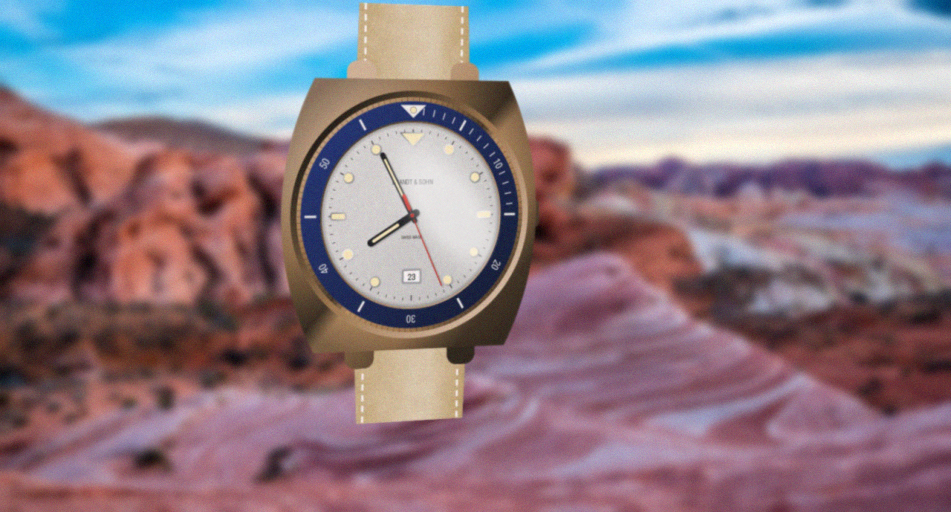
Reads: 7:55:26
